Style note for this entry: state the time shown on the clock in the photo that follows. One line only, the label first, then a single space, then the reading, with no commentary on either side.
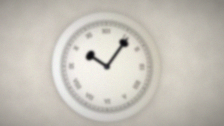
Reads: 10:06
